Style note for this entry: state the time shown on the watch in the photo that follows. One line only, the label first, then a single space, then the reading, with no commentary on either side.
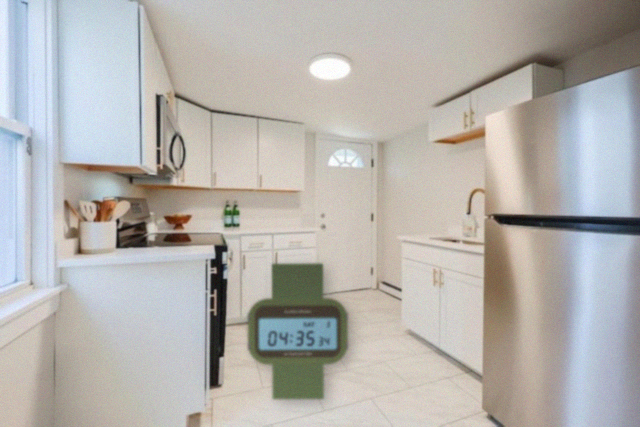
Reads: 4:35
